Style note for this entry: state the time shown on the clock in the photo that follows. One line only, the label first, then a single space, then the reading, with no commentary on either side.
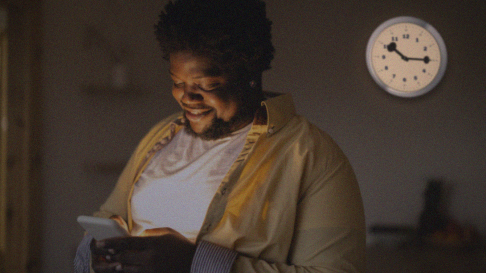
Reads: 10:15
